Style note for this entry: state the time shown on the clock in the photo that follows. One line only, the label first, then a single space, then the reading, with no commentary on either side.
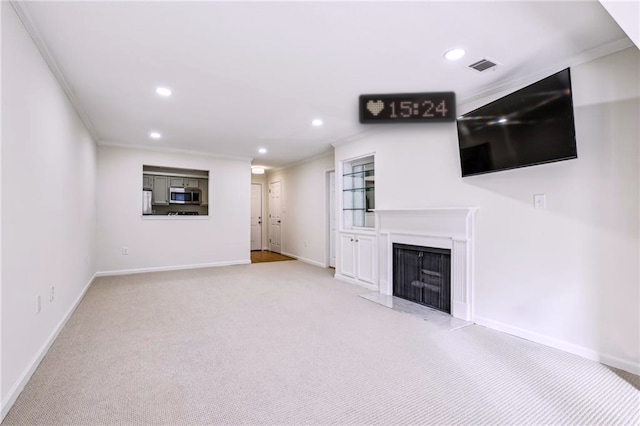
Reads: 15:24
